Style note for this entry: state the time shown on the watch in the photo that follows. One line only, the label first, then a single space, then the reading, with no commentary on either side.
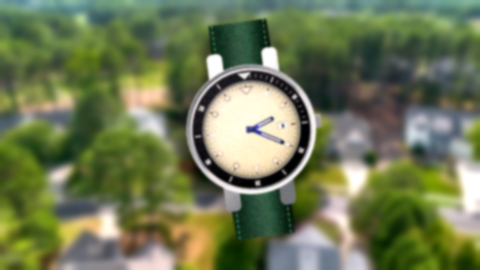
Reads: 2:20
